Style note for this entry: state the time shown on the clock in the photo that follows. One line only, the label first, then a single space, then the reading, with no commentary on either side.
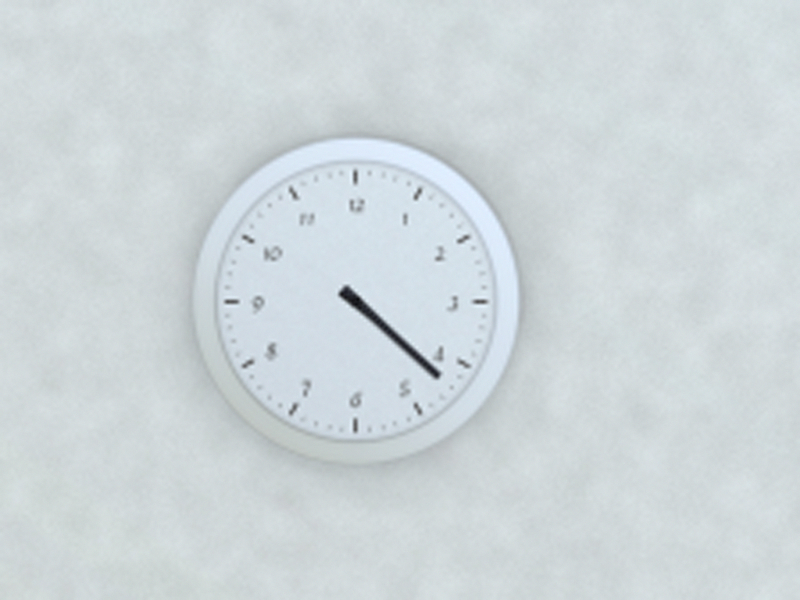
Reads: 4:22
